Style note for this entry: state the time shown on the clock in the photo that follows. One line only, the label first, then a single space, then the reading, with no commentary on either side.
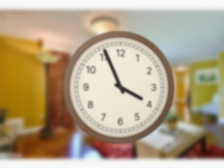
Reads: 3:56
